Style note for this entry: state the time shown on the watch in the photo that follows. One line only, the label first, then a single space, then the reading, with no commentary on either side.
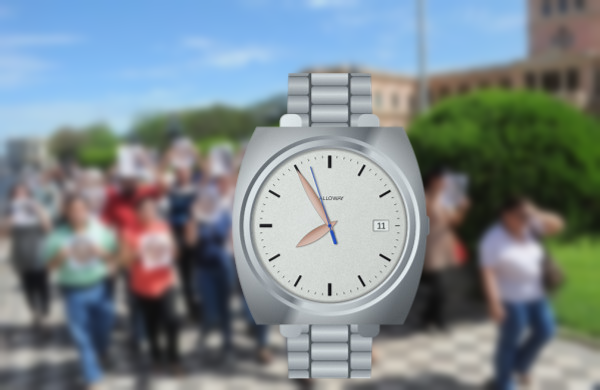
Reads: 7:54:57
